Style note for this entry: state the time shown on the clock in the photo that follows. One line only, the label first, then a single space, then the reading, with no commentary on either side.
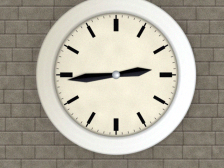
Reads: 2:44
